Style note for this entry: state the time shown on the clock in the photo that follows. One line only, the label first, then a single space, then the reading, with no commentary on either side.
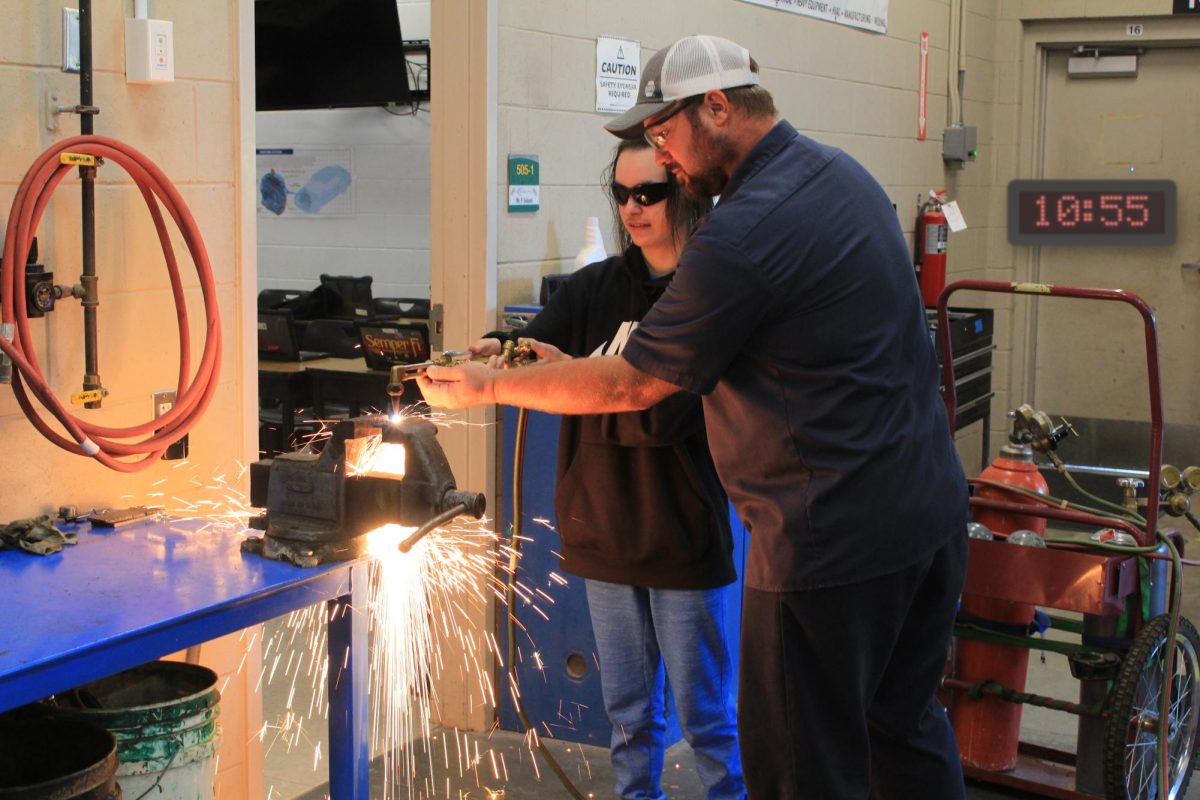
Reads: 10:55
